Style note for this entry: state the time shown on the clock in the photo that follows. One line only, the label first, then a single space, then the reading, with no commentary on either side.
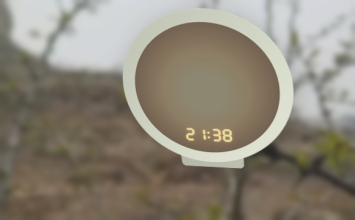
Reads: 21:38
